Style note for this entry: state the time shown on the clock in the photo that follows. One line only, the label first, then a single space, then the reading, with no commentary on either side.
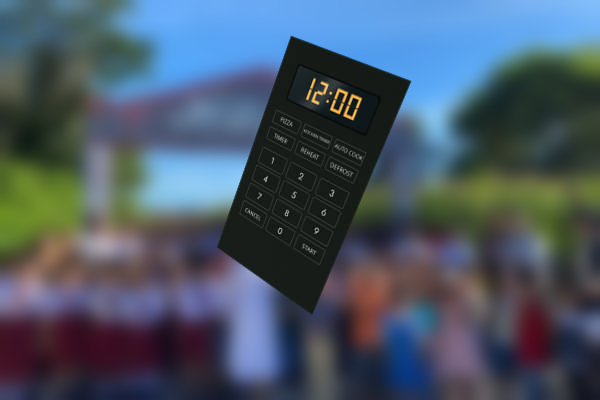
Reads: 12:00
